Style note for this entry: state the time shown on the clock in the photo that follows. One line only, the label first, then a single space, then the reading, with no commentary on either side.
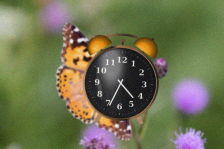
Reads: 4:34
